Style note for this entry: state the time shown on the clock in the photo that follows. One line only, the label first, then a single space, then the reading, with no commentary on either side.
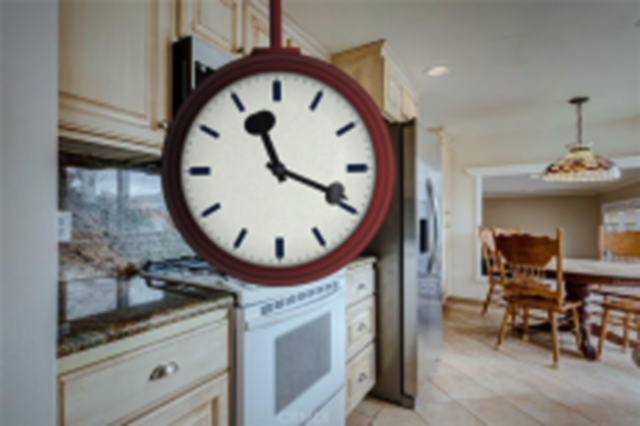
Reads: 11:19
